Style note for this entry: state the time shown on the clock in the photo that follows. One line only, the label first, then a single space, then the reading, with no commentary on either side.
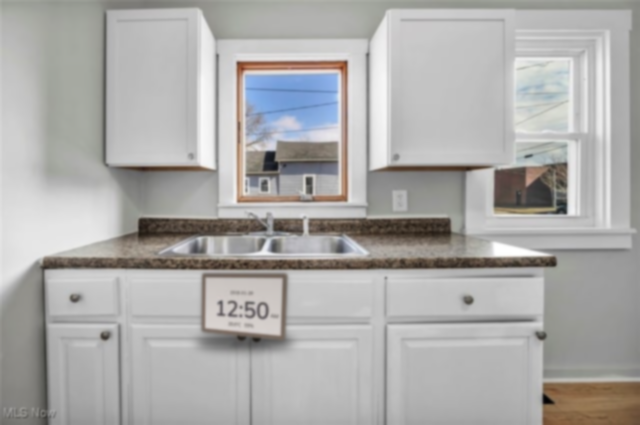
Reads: 12:50
